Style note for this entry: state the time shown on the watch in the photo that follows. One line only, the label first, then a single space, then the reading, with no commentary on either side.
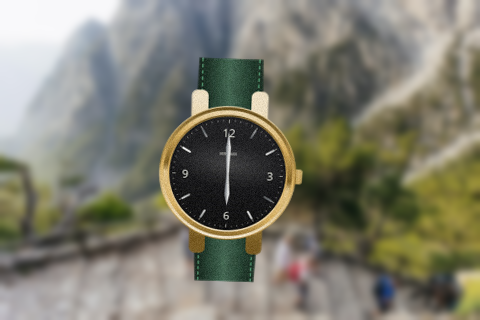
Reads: 6:00
